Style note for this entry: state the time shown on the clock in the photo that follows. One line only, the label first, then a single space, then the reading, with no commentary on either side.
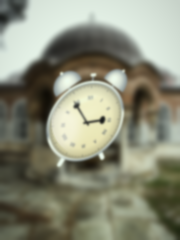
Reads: 2:54
